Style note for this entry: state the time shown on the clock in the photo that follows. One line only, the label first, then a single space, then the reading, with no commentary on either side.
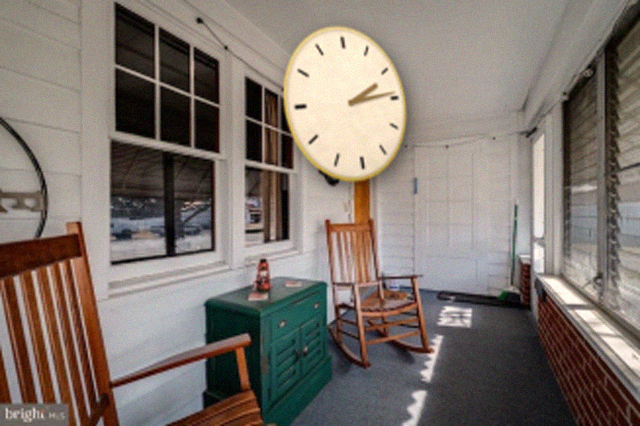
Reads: 2:14
